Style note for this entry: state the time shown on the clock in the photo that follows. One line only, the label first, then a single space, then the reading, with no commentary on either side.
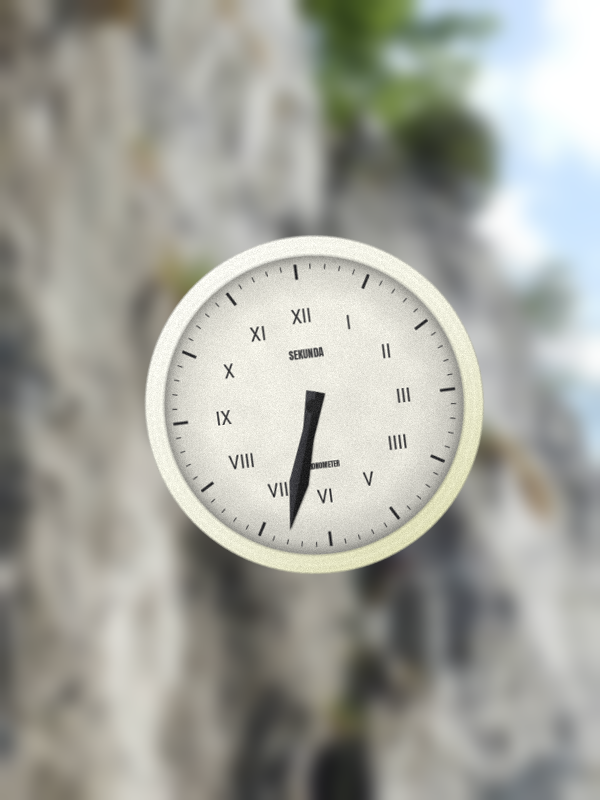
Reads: 6:33
